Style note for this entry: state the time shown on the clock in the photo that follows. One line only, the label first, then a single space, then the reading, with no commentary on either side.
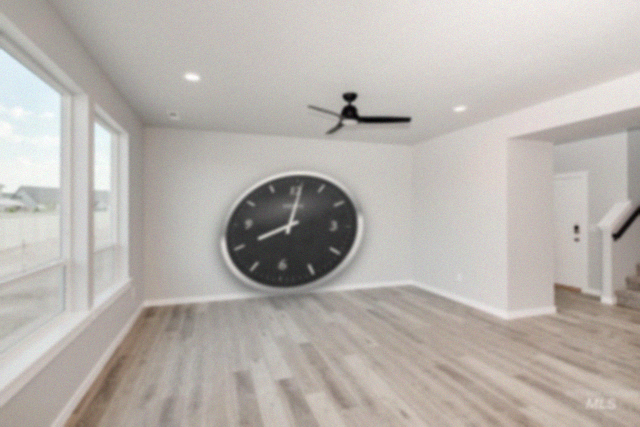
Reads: 8:01
